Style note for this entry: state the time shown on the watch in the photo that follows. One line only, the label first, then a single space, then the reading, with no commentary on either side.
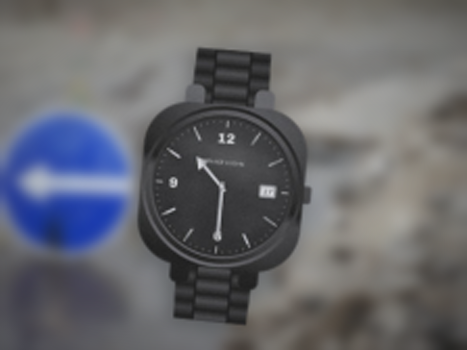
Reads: 10:30
